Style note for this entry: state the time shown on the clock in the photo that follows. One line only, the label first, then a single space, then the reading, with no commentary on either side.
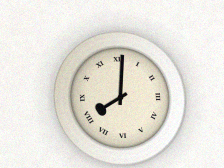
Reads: 8:01
